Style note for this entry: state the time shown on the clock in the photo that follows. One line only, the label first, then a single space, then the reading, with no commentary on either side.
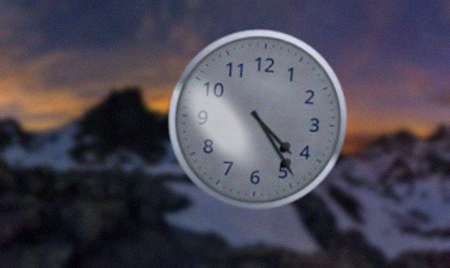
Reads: 4:24
